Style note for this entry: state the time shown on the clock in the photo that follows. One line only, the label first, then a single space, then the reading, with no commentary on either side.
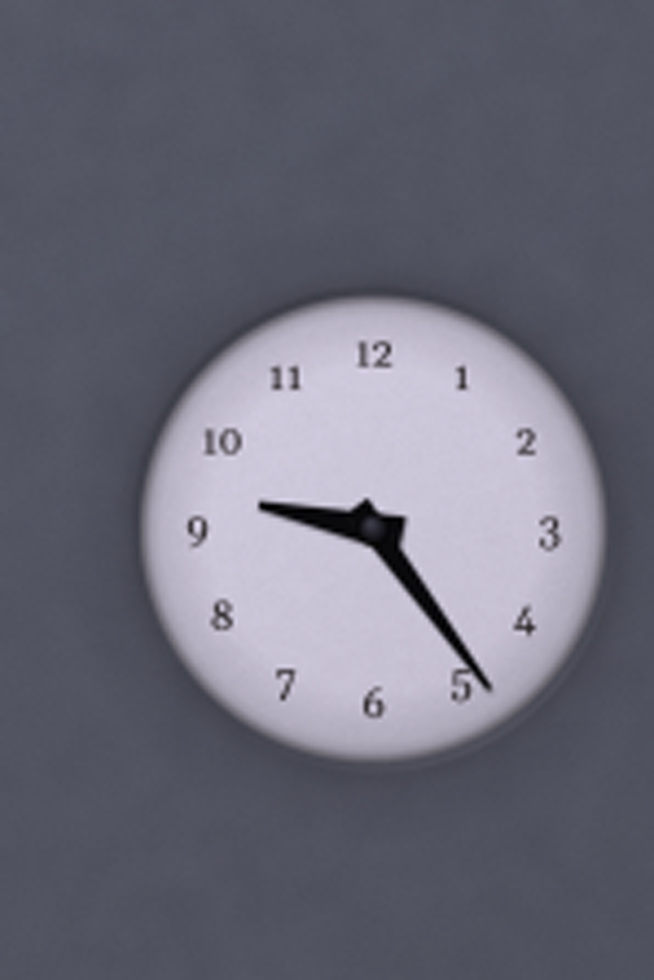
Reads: 9:24
